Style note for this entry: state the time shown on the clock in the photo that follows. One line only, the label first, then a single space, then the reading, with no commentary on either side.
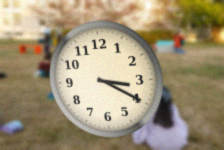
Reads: 3:20
